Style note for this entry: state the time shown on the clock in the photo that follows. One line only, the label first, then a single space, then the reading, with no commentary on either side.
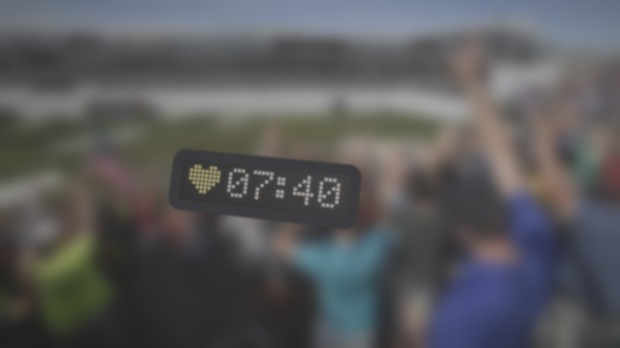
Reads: 7:40
